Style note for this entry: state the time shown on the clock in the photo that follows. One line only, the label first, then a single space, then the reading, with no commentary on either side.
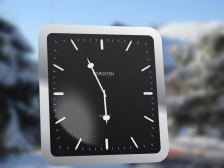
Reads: 5:56
